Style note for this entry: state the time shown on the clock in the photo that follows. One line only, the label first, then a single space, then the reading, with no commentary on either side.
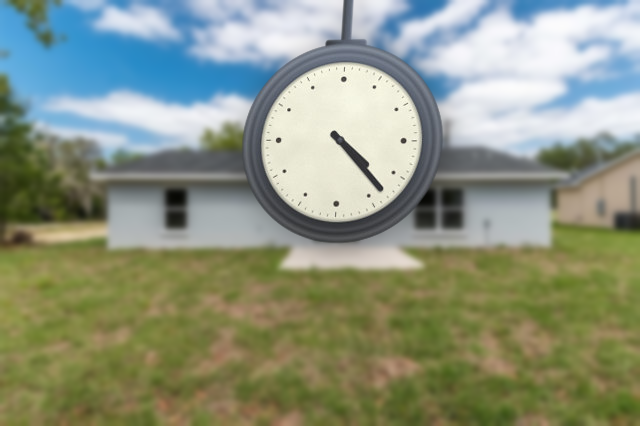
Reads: 4:23
